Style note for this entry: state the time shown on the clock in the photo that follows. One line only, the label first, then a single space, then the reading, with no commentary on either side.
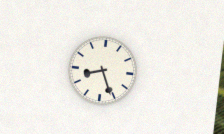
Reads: 8:26
